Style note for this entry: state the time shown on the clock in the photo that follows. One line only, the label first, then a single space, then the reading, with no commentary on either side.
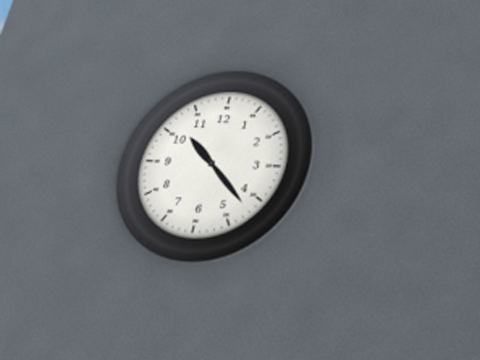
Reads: 10:22
